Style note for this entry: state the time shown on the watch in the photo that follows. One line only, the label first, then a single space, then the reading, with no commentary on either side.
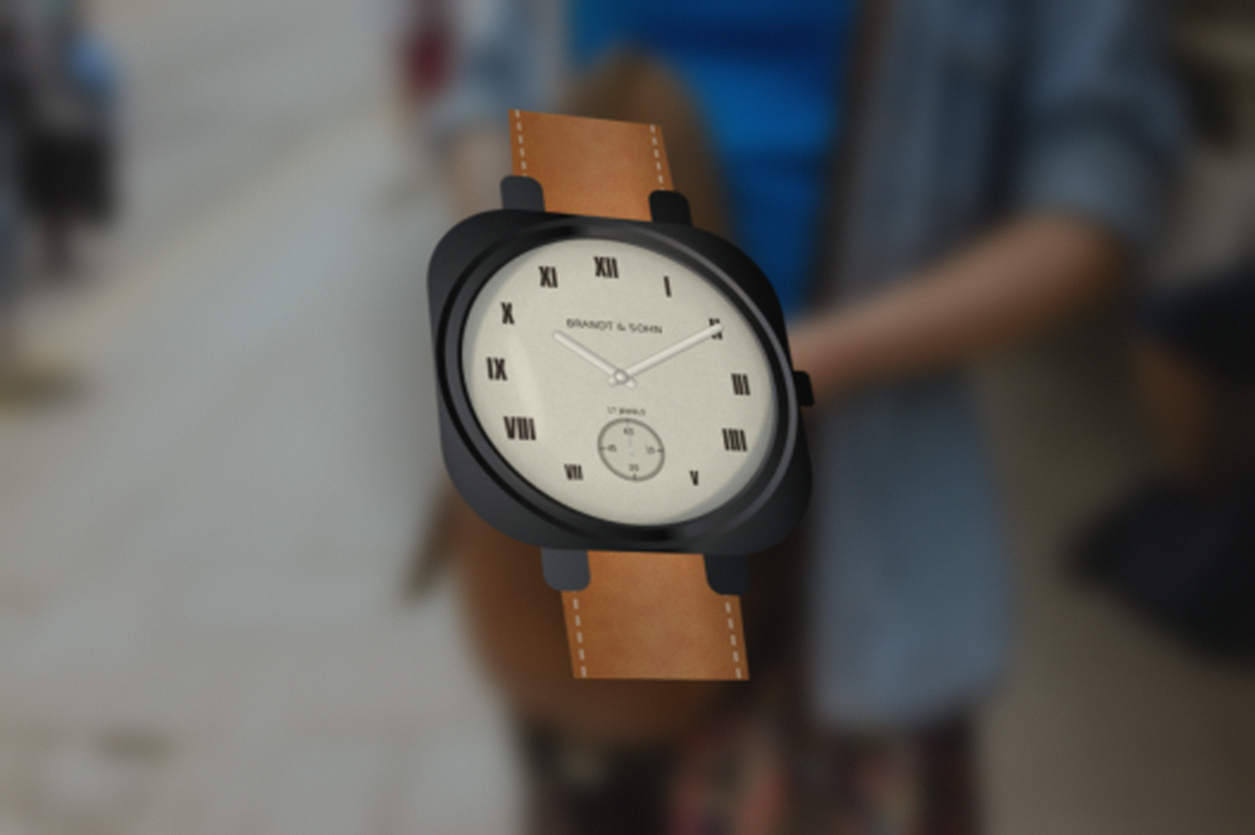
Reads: 10:10
